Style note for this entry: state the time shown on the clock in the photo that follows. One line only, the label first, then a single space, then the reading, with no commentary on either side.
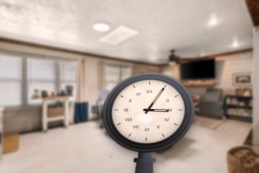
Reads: 3:05
